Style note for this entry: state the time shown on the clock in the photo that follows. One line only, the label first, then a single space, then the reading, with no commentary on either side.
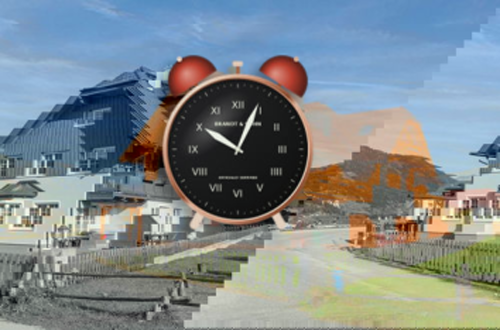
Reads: 10:04
